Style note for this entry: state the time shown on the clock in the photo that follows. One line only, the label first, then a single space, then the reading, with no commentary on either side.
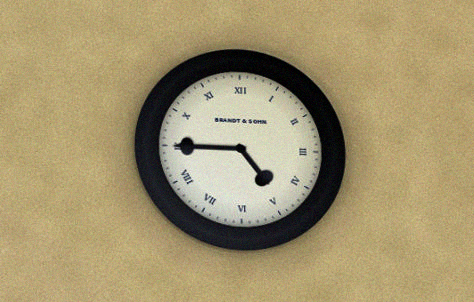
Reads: 4:45
